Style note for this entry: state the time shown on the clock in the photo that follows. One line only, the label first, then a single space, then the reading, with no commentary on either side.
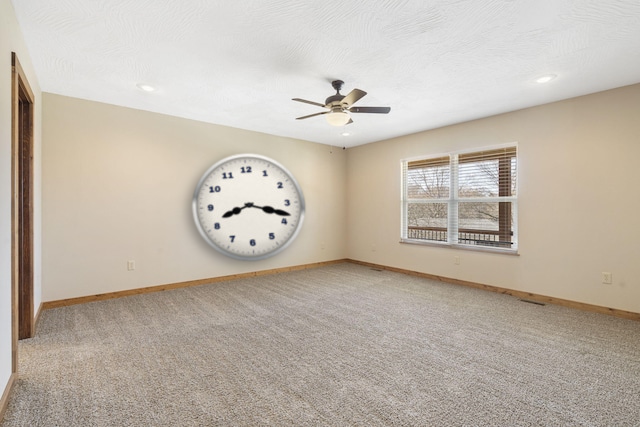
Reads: 8:18
